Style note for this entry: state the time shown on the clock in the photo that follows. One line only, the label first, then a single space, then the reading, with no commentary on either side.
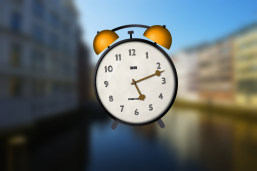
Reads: 5:12
